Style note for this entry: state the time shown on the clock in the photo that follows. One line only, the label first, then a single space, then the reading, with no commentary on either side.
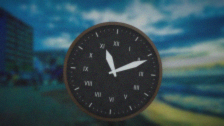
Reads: 11:11
